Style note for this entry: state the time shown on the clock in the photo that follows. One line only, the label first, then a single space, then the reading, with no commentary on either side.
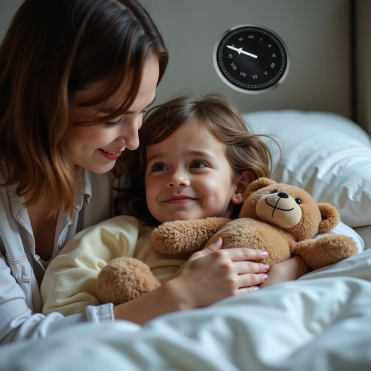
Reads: 9:49
